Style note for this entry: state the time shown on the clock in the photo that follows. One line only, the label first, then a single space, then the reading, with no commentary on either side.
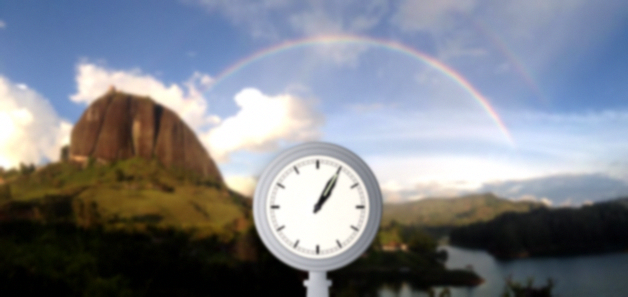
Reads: 1:05
